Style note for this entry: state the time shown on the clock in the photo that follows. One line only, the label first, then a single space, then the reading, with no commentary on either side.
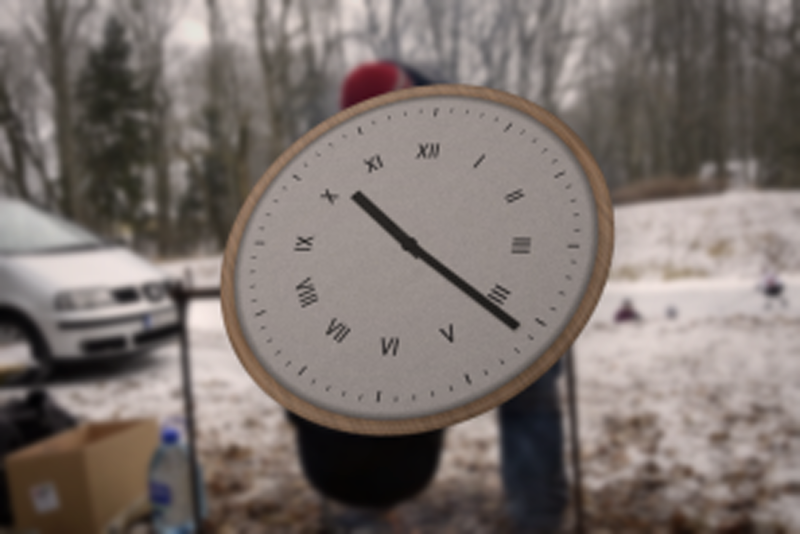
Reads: 10:21
